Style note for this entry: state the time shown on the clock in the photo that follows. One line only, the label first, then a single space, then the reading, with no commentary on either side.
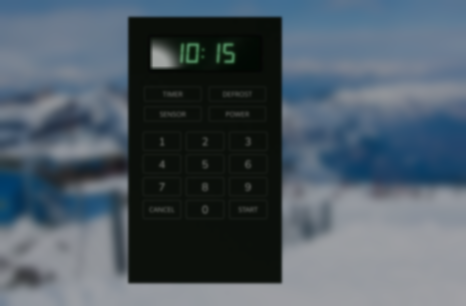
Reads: 10:15
